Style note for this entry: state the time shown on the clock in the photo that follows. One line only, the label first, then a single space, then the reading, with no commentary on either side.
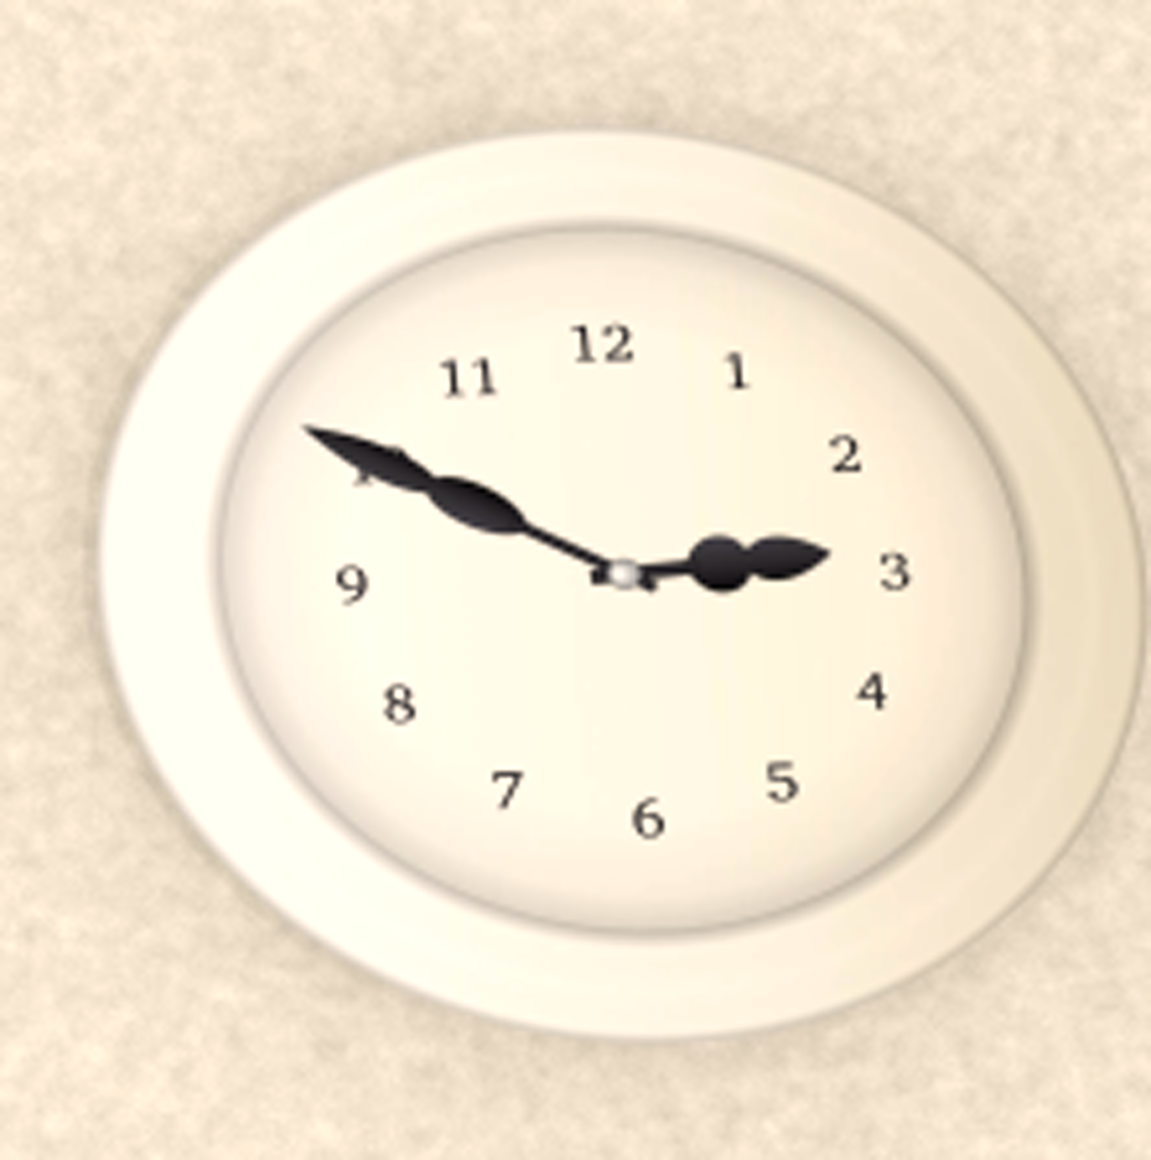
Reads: 2:50
